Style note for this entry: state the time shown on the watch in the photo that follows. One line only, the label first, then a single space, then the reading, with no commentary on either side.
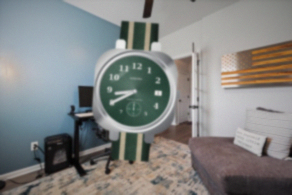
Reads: 8:40
